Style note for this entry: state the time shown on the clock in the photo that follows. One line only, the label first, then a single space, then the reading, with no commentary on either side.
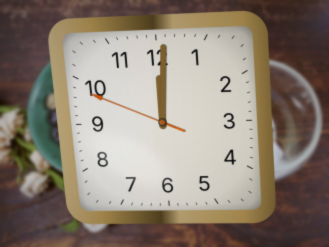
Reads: 12:00:49
